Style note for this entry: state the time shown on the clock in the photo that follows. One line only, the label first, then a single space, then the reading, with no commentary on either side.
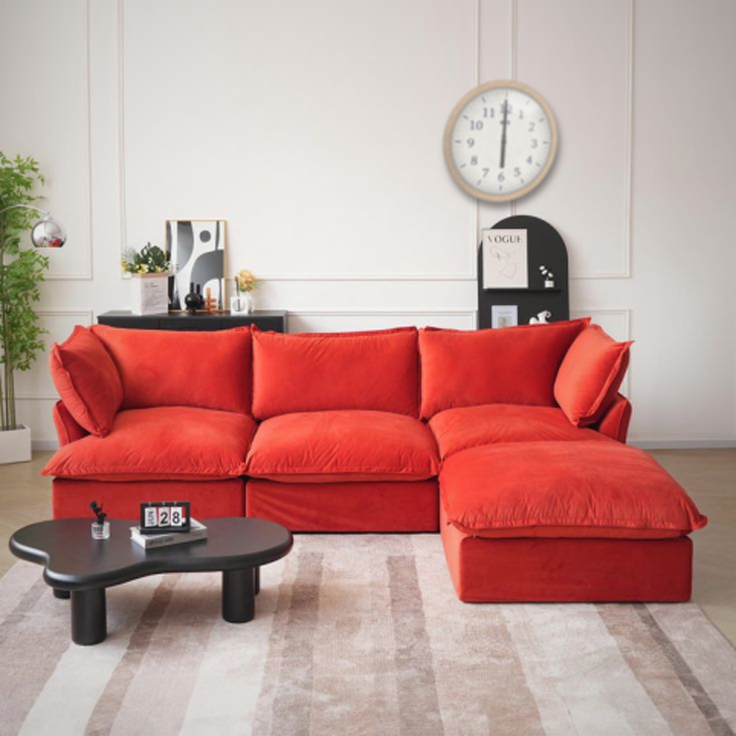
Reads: 6:00
